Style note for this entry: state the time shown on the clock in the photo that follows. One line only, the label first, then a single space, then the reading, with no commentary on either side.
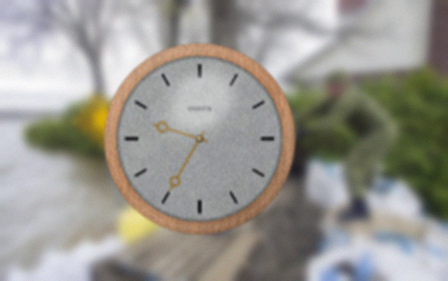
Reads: 9:35
